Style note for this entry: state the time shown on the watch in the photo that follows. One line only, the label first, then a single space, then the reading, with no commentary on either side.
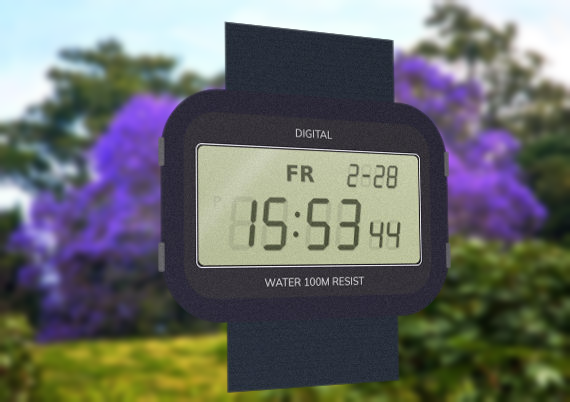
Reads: 15:53:44
